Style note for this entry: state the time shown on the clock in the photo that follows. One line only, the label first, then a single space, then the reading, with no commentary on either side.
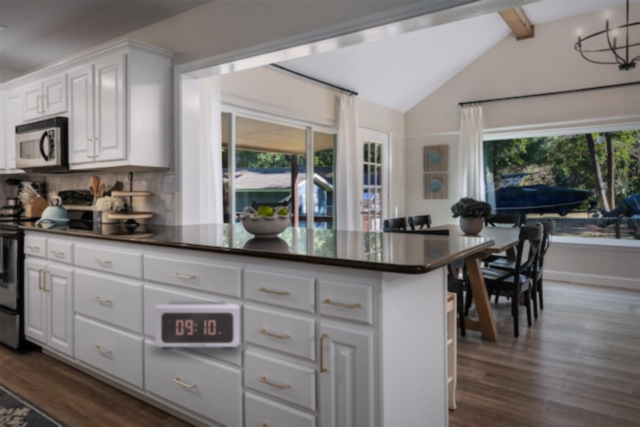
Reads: 9:10
